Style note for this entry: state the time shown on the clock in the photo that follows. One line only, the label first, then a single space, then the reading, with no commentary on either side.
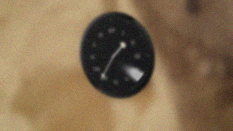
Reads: 1:36
